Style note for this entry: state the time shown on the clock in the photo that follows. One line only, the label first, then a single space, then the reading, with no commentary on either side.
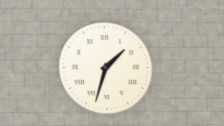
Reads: 1:33
